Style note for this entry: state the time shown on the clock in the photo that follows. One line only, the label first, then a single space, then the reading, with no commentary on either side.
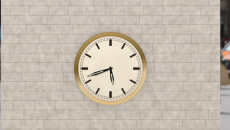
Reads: 5:42
